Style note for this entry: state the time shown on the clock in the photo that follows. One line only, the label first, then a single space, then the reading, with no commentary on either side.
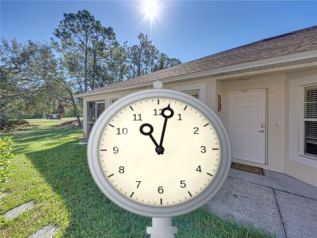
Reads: 11:02
